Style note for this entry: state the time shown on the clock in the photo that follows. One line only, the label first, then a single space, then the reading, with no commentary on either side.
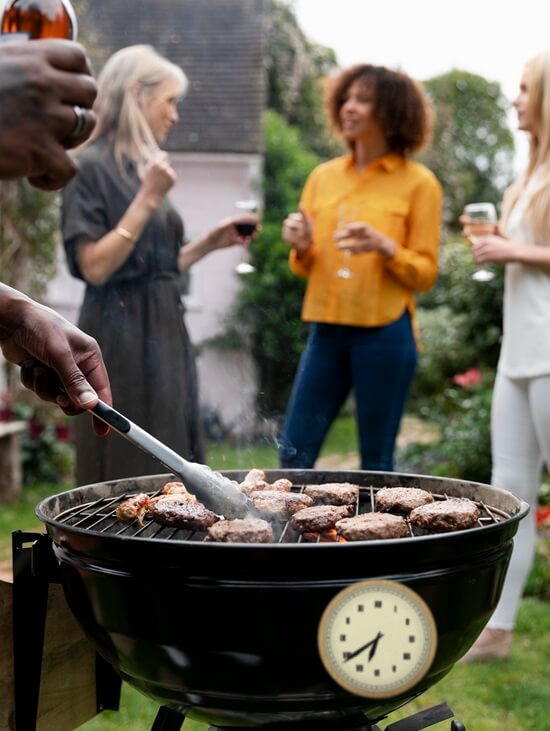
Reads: 6:39
